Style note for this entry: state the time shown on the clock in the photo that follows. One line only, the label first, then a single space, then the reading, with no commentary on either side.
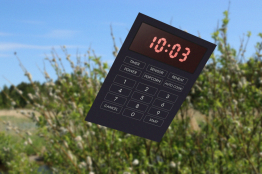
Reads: 10:03
